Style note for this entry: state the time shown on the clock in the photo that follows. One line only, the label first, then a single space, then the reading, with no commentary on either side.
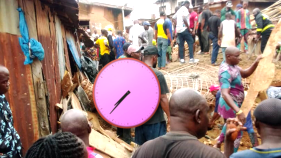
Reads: 7:37
